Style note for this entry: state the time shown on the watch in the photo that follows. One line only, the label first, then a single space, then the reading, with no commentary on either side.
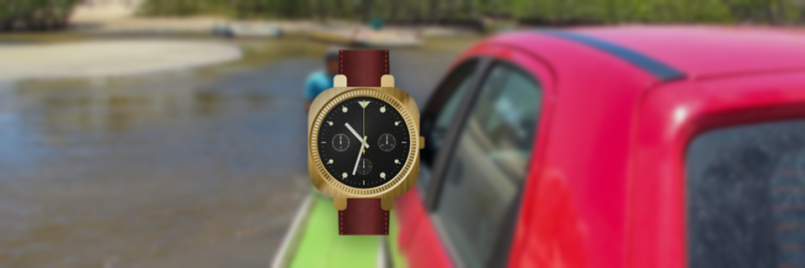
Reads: 10:33
